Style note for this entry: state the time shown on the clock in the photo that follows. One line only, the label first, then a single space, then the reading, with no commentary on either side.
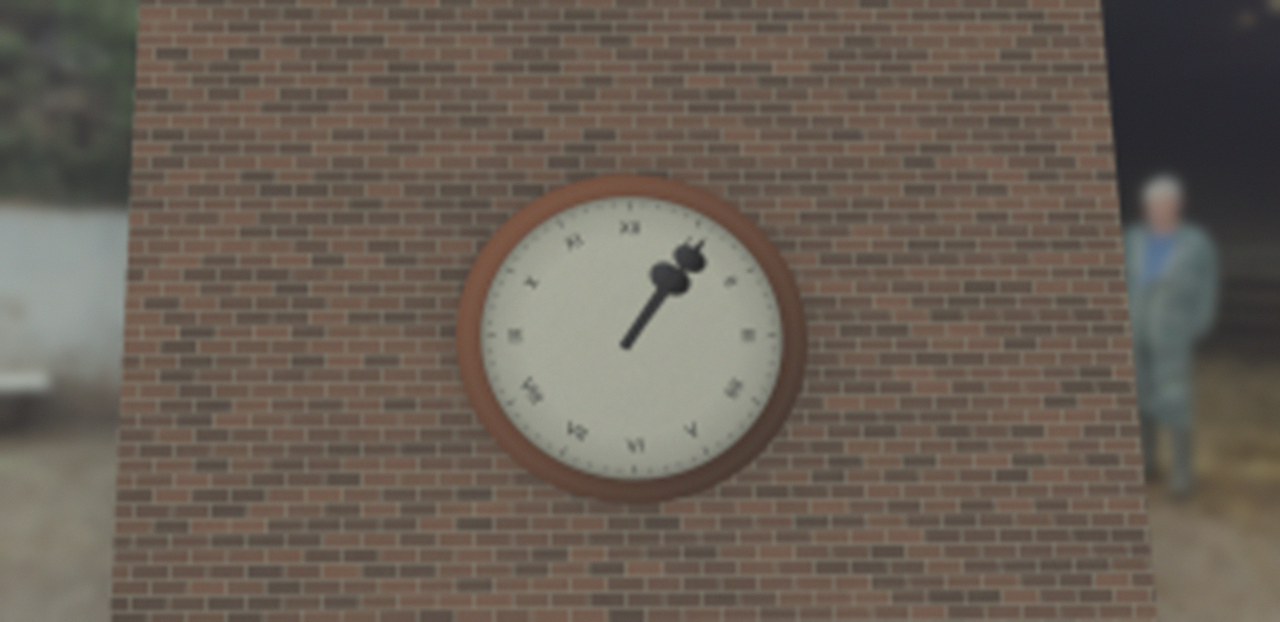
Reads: 1:06
